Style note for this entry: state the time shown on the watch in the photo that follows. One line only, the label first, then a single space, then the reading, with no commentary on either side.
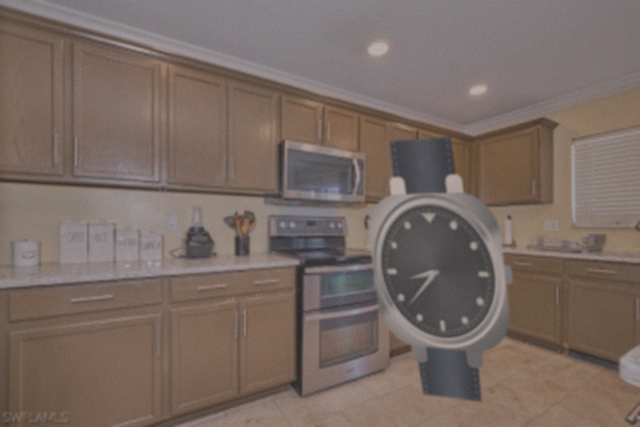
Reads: 8:38
